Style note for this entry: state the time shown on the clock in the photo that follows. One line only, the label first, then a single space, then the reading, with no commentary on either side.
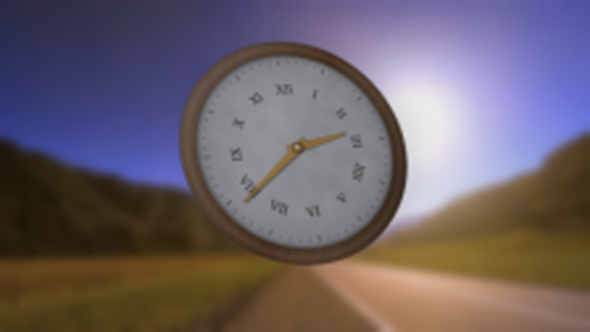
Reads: 2:39
